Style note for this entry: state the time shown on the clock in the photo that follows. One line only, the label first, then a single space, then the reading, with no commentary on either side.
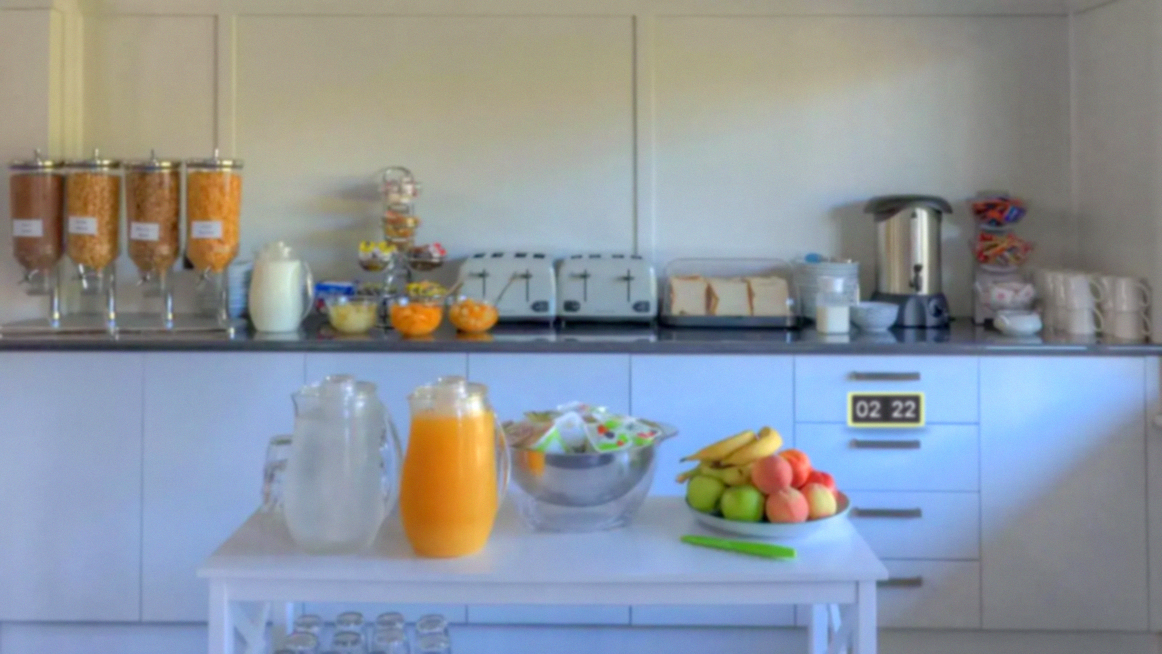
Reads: 2:22
